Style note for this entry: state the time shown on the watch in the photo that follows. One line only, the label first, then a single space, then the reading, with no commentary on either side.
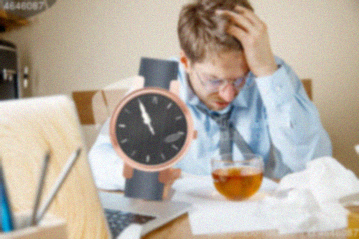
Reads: 10:55
